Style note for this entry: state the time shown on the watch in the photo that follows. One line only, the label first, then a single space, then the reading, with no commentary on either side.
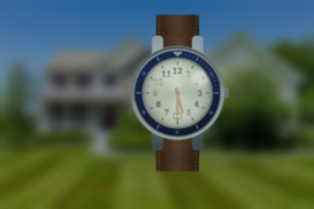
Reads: 5:30
